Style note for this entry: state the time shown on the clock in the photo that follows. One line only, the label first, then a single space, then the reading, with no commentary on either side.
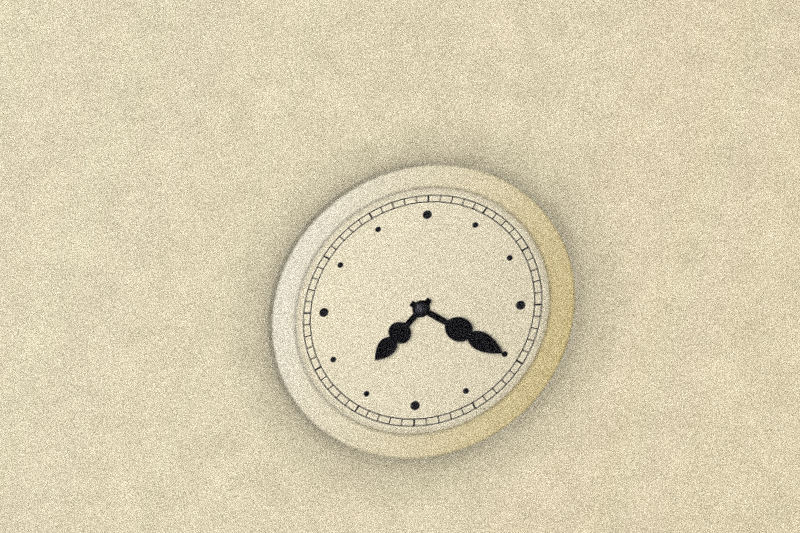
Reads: 7:20
